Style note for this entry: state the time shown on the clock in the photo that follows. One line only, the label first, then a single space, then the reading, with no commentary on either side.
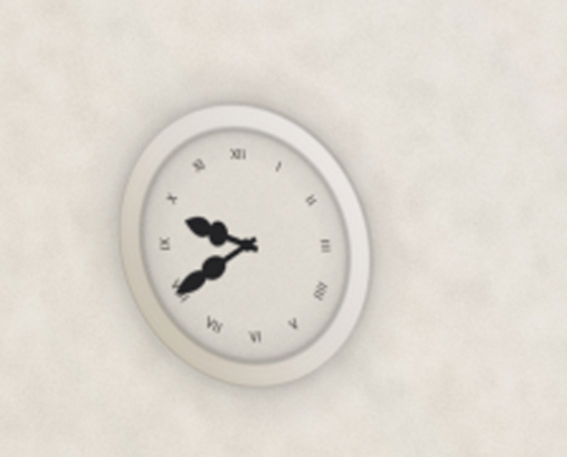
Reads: 9:40
